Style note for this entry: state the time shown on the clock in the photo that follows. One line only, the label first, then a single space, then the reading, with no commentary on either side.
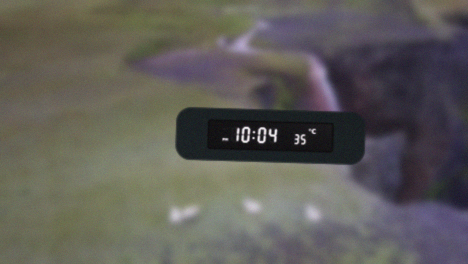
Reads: 10:04
